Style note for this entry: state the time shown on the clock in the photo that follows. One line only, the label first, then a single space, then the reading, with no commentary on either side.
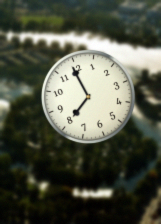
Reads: 7:59
